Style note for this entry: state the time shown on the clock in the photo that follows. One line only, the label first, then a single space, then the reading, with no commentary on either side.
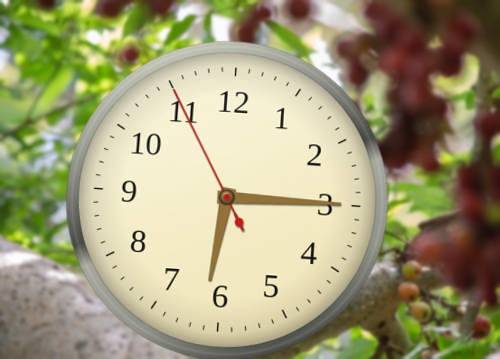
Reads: 6:14:55
